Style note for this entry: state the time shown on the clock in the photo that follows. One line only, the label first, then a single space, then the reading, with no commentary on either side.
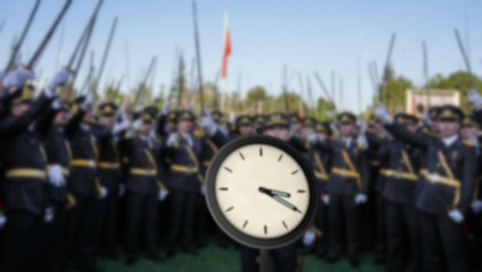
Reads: 3:20
